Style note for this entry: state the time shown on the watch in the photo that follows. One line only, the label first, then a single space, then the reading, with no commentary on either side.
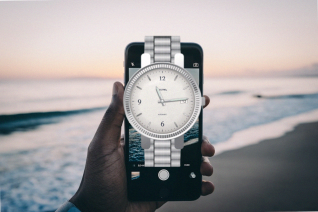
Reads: 11:14
